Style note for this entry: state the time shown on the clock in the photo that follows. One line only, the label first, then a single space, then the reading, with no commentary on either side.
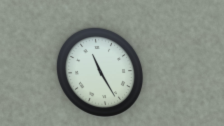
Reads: 11:26
